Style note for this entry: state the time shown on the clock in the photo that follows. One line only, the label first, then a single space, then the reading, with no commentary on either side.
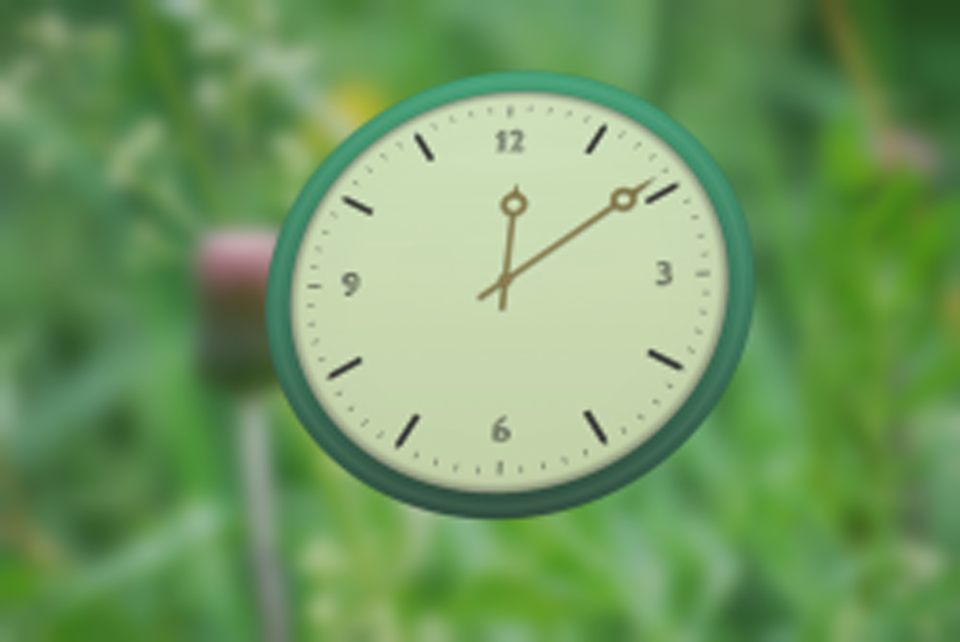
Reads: 12:09
